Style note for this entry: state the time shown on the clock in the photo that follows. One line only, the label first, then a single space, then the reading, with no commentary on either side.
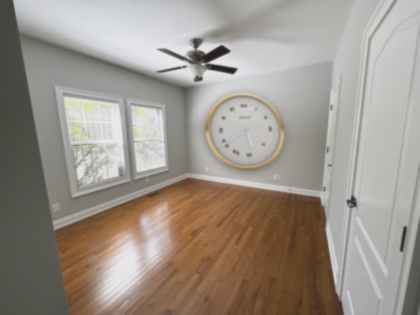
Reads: 5:40
